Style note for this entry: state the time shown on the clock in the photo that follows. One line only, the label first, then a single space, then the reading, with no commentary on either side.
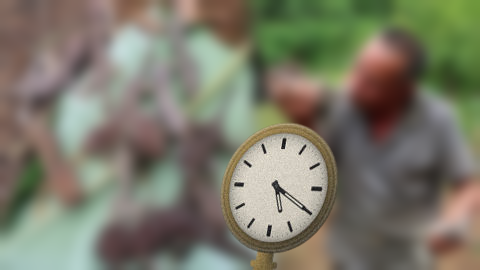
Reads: 5:20
